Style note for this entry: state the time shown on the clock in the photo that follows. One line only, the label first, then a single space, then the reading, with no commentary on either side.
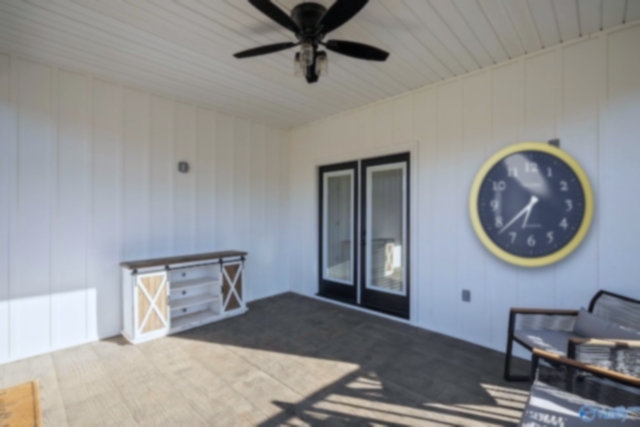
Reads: 6:38
